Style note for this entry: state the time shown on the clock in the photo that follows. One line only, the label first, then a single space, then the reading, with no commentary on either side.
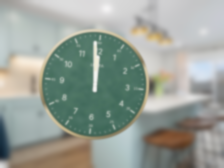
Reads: 11:59
